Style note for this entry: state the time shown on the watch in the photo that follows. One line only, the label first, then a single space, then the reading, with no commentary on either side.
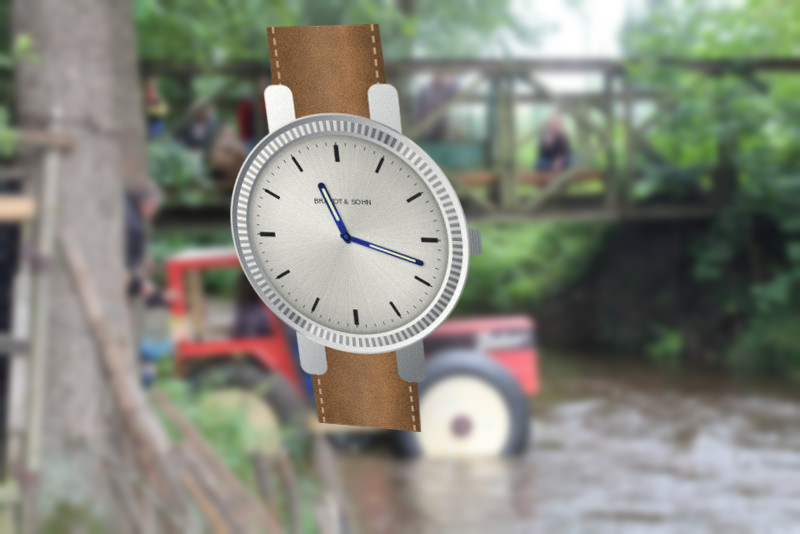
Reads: 11:18
